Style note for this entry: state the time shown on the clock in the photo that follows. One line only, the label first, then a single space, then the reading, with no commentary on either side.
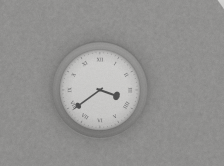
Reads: 3:39
